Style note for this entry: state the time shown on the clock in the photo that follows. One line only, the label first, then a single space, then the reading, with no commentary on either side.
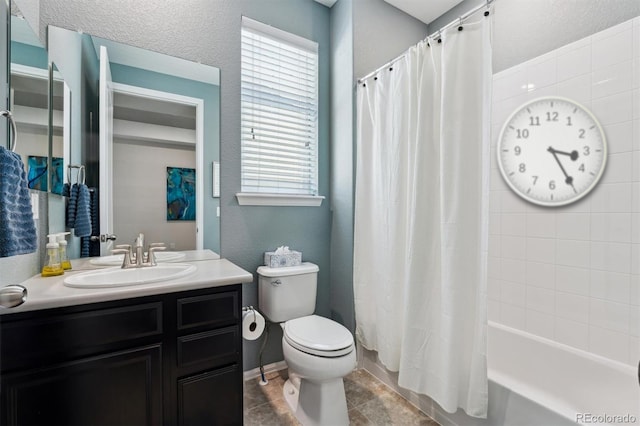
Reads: 3:25
